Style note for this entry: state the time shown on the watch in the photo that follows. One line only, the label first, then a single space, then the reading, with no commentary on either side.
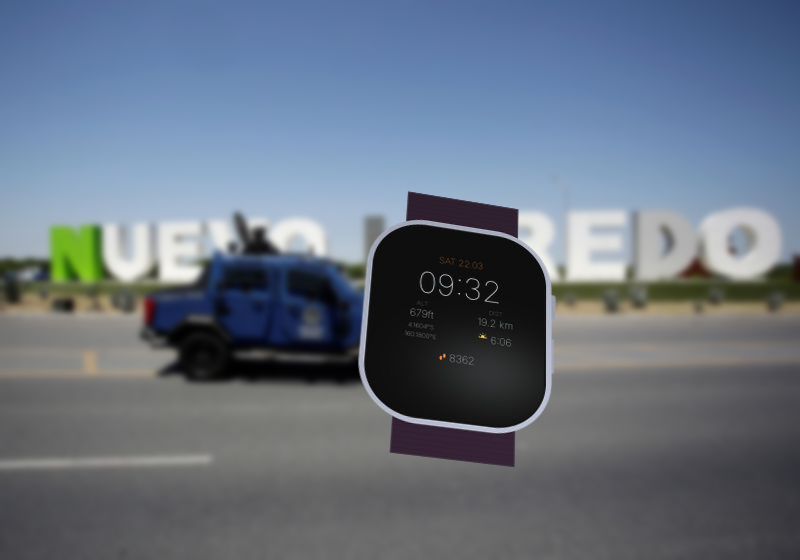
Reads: 9:32
